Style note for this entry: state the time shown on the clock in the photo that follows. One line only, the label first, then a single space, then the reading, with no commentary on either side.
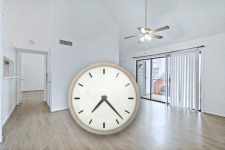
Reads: 7:23
